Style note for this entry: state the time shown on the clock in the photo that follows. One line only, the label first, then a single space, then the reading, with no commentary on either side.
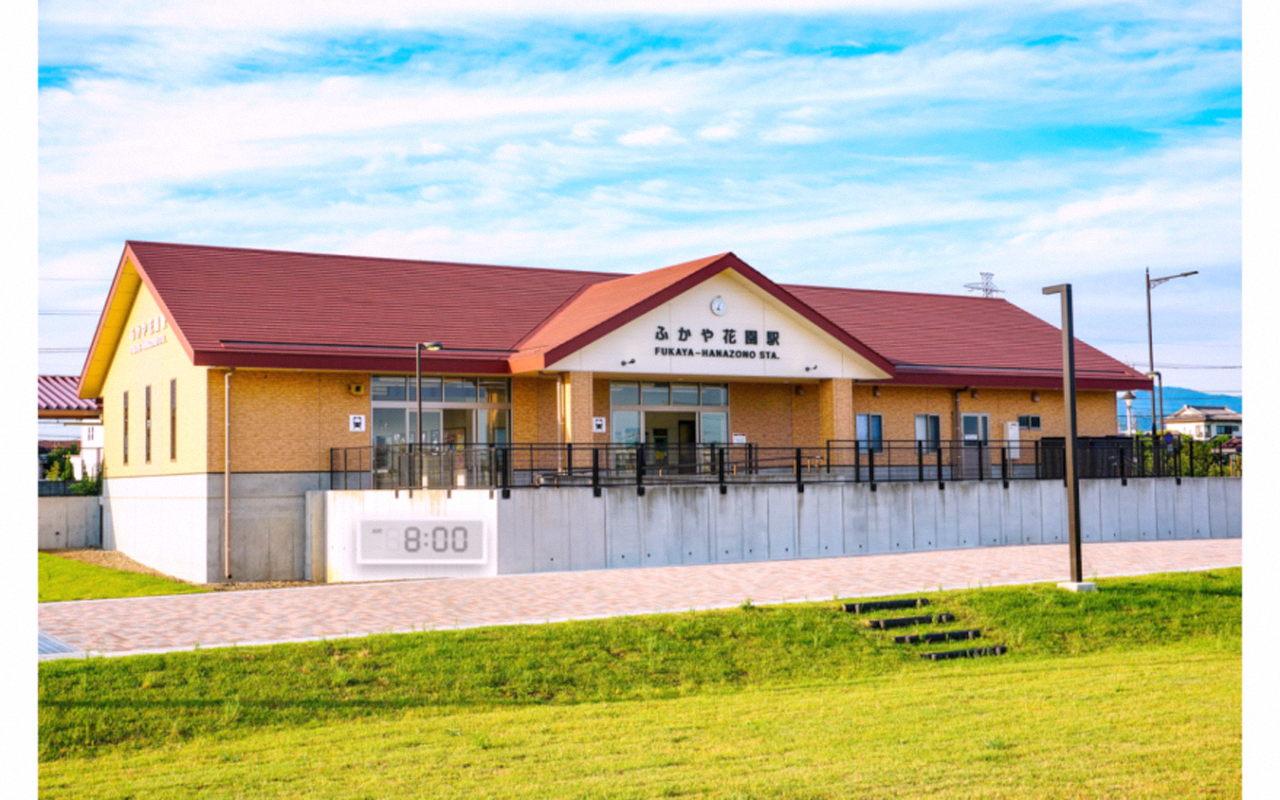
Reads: 8:00
